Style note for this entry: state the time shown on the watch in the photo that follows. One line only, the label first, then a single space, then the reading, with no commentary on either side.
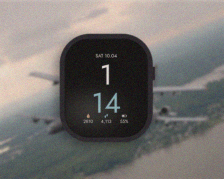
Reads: 1:14
